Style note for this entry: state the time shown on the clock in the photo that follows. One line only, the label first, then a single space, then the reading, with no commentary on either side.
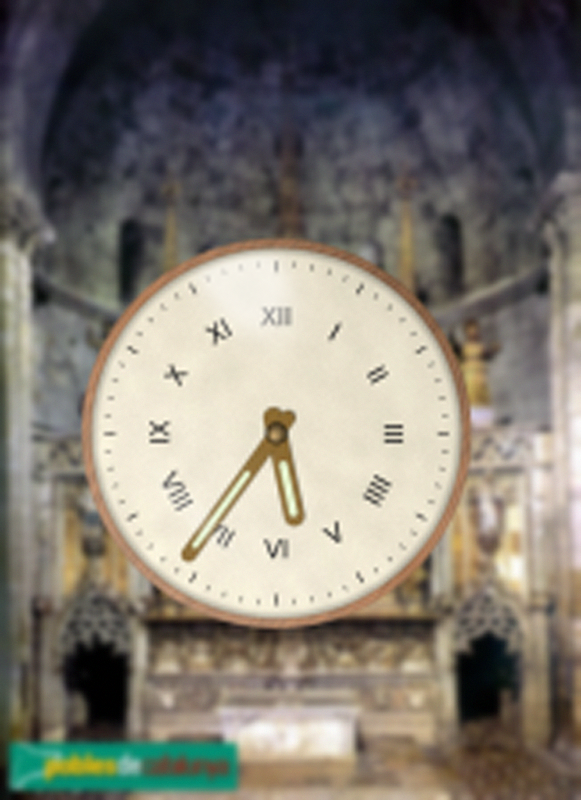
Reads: 5:36
